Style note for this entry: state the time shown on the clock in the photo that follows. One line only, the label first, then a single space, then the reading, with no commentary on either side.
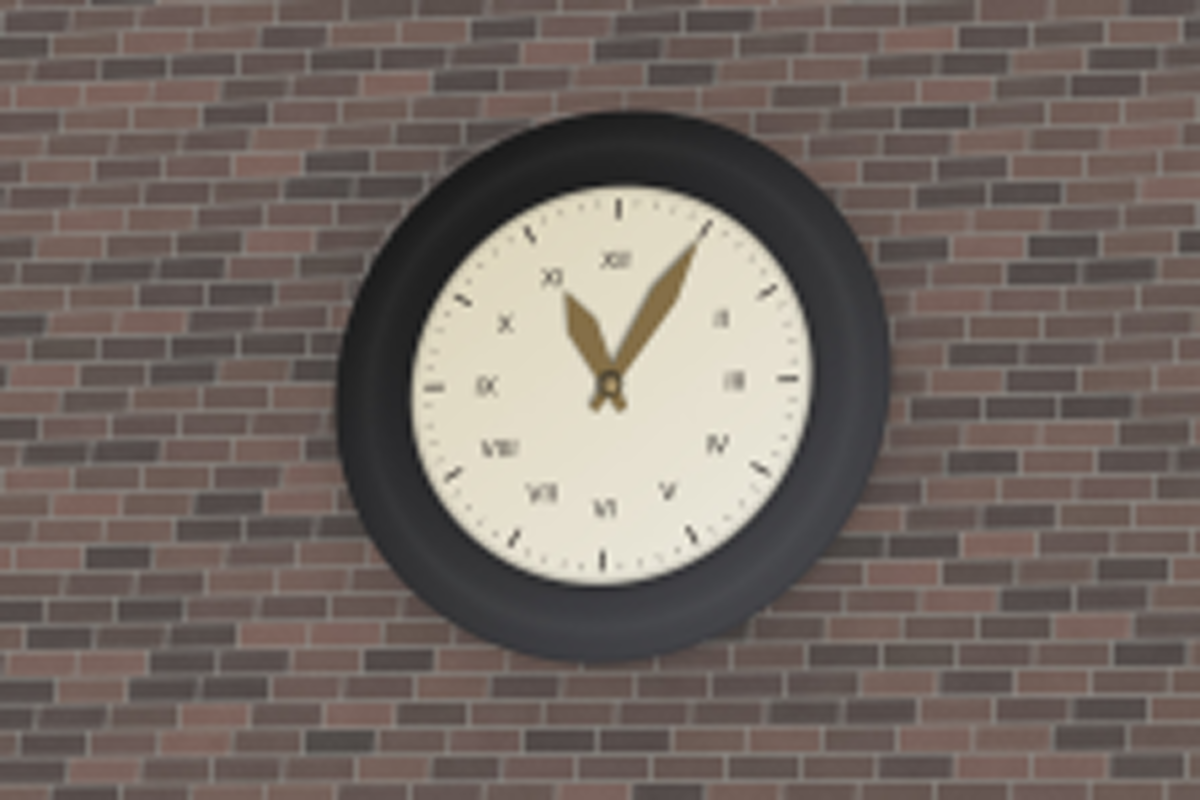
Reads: 11:05
